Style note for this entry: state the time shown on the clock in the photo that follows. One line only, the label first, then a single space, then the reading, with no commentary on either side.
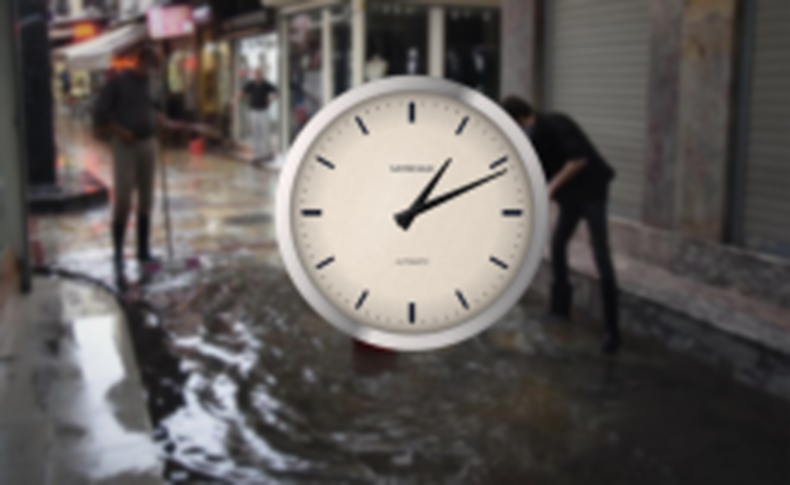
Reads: 1:11
